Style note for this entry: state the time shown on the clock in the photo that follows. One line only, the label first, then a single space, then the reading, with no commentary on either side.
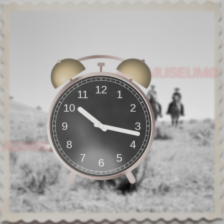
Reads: 10:17
